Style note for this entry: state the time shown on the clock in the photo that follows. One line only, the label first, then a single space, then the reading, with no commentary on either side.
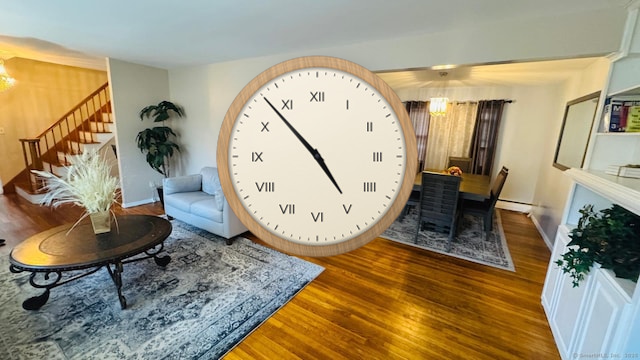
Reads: 4:53
